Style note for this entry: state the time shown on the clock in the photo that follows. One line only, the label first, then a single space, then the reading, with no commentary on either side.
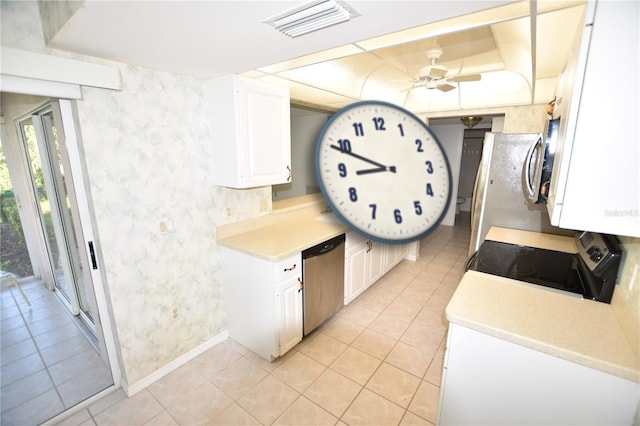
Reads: 8:49
